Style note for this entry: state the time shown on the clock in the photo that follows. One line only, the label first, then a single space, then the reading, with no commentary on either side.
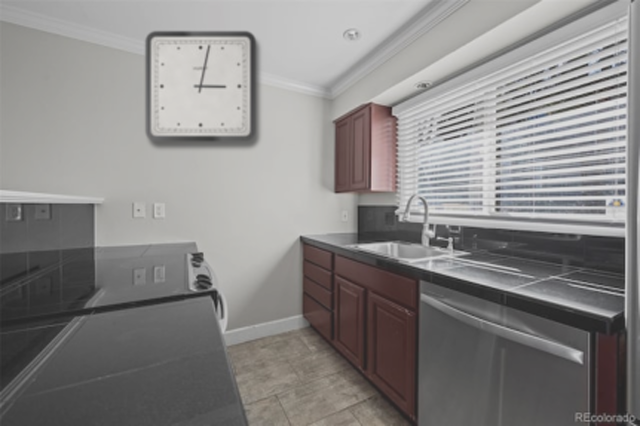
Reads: 3:02
